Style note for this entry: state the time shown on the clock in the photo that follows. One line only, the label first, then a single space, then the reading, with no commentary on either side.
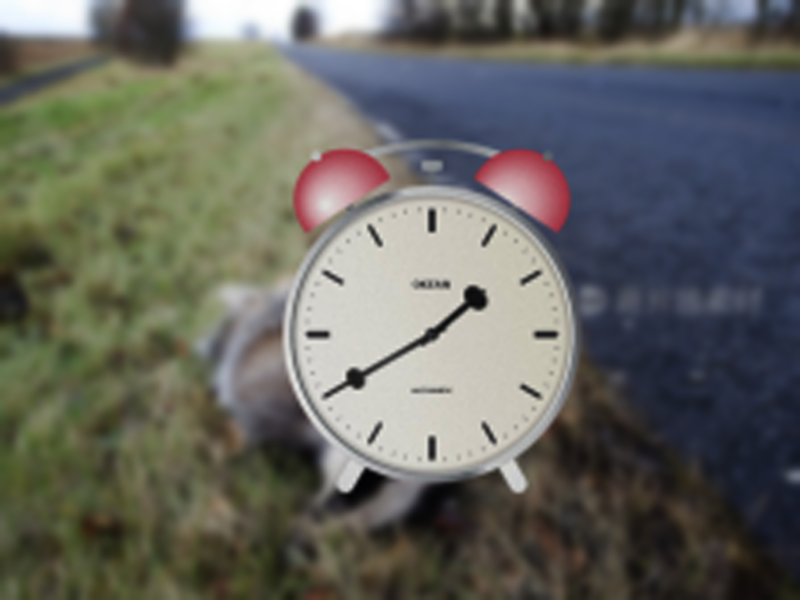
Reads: 1:40
